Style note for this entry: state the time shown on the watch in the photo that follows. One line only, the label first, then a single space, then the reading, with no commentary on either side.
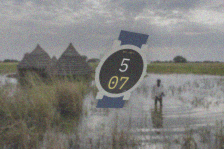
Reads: 5:07
